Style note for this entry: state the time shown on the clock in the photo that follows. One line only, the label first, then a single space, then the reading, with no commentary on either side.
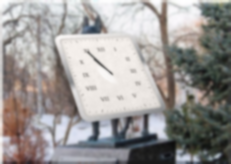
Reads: 10:55
